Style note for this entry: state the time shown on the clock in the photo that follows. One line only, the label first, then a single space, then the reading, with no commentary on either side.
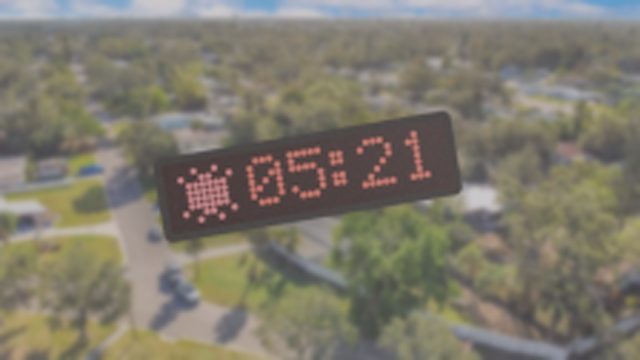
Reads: 5:21
